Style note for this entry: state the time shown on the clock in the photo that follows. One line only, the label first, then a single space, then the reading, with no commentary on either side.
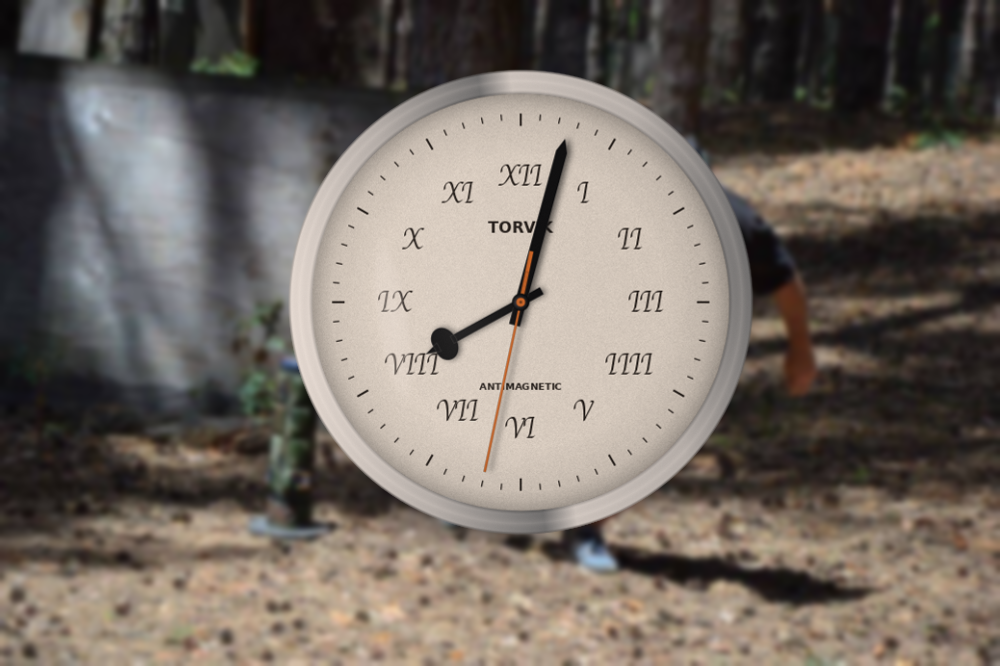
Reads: 8:02:32
